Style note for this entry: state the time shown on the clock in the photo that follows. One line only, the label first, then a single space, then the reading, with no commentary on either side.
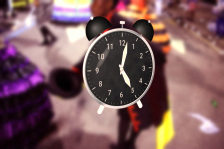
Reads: 5:02
